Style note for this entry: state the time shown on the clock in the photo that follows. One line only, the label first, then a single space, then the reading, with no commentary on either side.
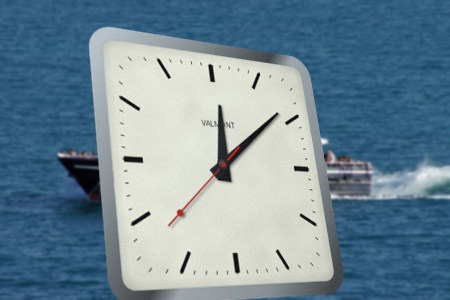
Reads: 12:08:38
